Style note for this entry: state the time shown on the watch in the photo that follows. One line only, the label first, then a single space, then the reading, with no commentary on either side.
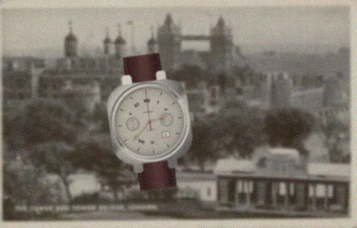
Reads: 2:38
